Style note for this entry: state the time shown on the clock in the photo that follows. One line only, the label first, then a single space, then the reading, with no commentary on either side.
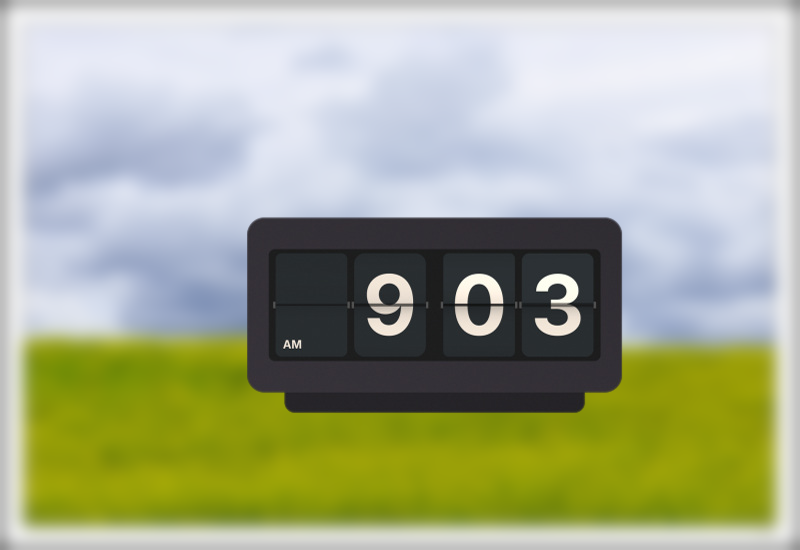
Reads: 9:03
